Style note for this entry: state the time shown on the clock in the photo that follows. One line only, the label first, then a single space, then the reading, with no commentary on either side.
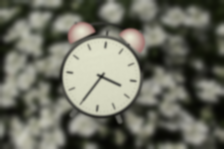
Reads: 3:35
